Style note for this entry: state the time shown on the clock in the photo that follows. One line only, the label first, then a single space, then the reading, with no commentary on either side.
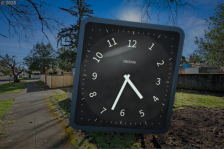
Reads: 4:33
